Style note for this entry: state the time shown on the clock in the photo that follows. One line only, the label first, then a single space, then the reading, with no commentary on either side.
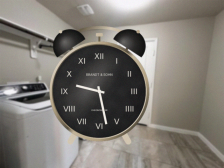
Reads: 9:28
